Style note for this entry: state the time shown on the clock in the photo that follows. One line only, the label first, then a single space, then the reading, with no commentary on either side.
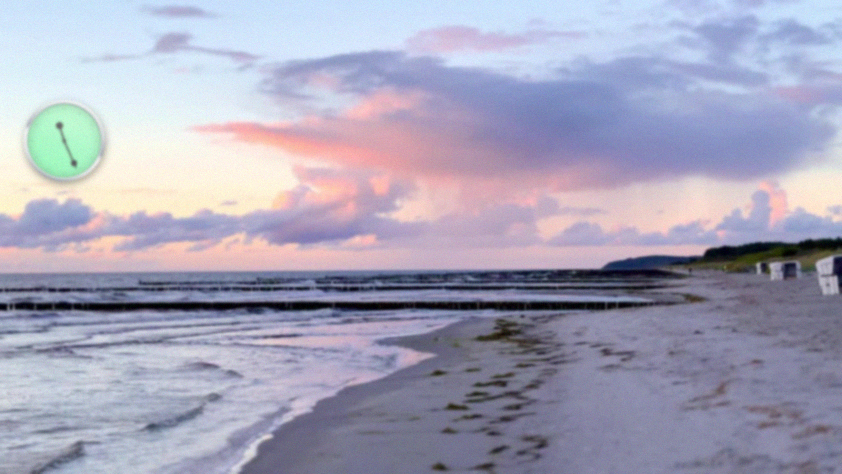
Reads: 11:26
